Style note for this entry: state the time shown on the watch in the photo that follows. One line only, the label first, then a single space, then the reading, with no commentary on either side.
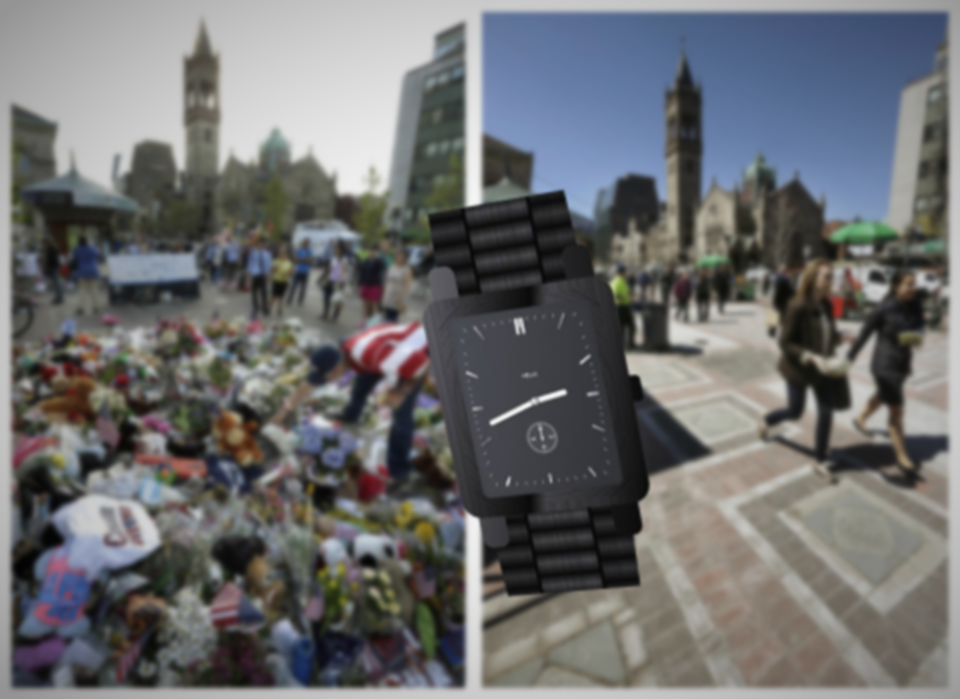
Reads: 2:42
